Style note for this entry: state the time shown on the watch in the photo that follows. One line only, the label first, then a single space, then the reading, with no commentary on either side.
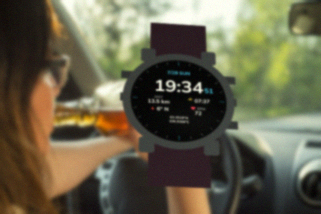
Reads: 19:34
